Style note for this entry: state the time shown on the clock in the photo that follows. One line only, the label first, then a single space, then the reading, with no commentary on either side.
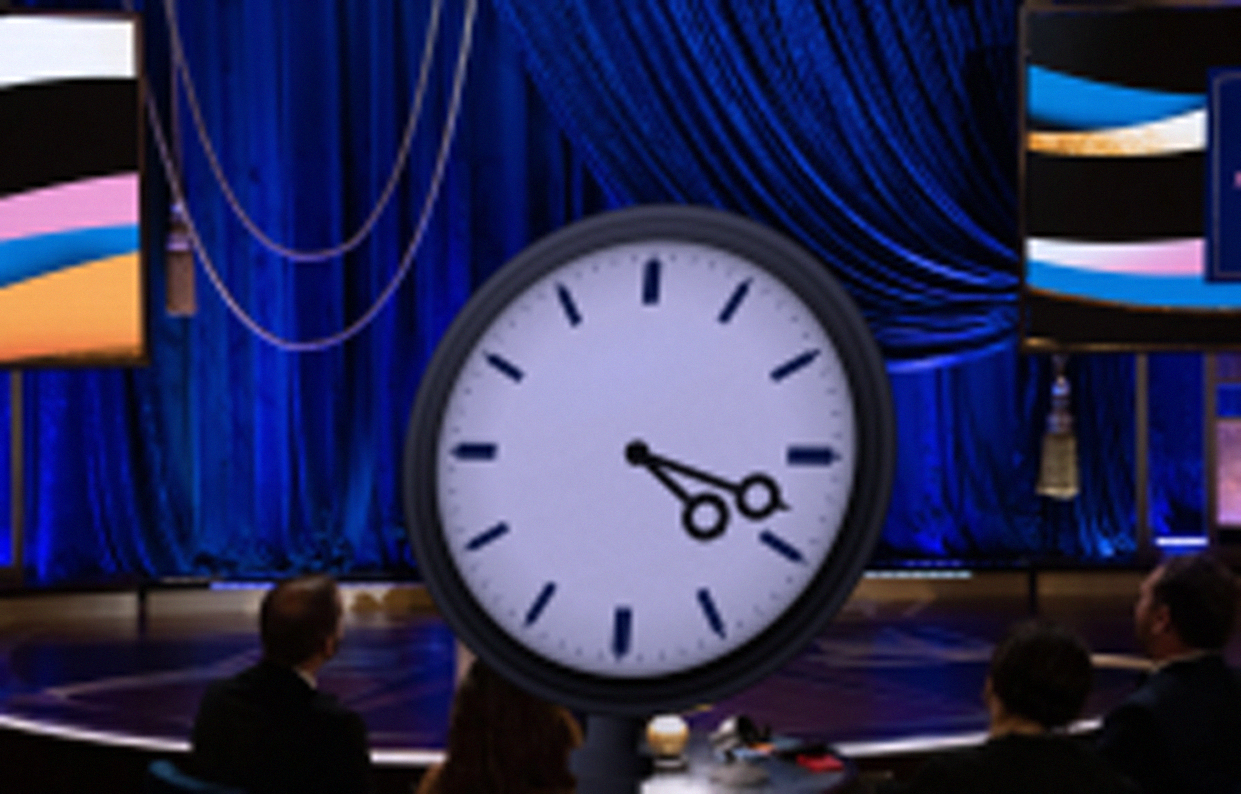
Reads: 4:18
